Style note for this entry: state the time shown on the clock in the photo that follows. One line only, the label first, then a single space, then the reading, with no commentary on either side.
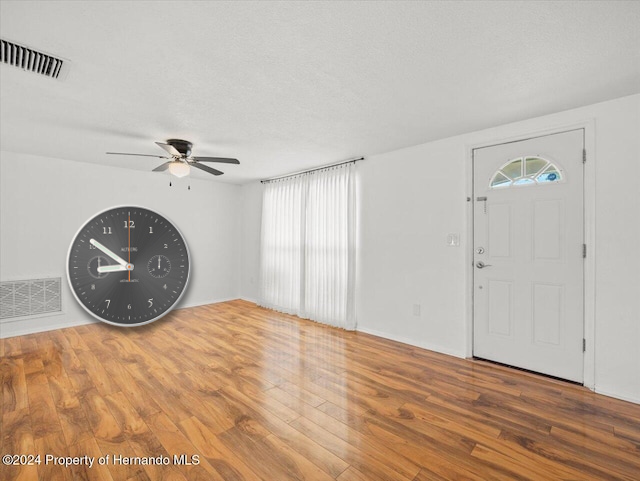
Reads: 8:51
